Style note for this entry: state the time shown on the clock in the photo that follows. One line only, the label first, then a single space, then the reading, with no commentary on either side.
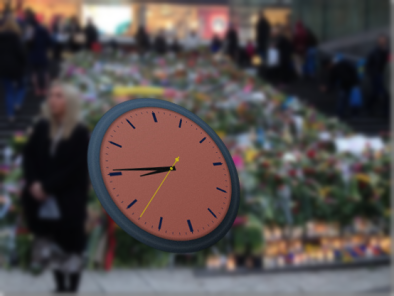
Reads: 8:45:38
